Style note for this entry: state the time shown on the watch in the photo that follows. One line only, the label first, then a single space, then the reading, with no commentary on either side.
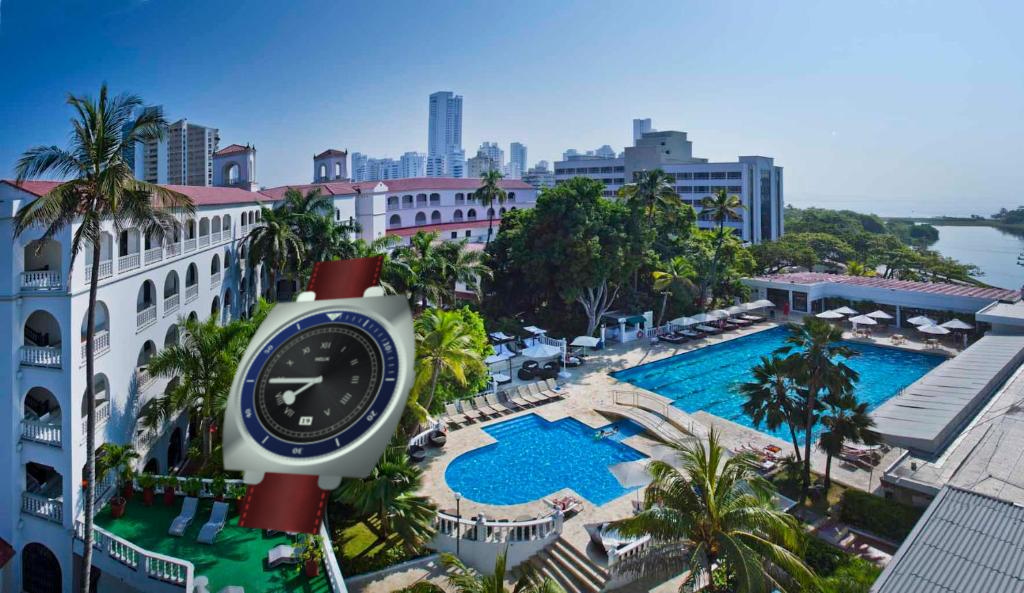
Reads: 7:45
